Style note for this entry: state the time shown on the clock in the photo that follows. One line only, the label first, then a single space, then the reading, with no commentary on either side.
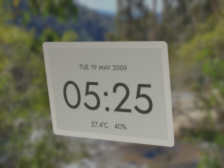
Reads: 5:25
